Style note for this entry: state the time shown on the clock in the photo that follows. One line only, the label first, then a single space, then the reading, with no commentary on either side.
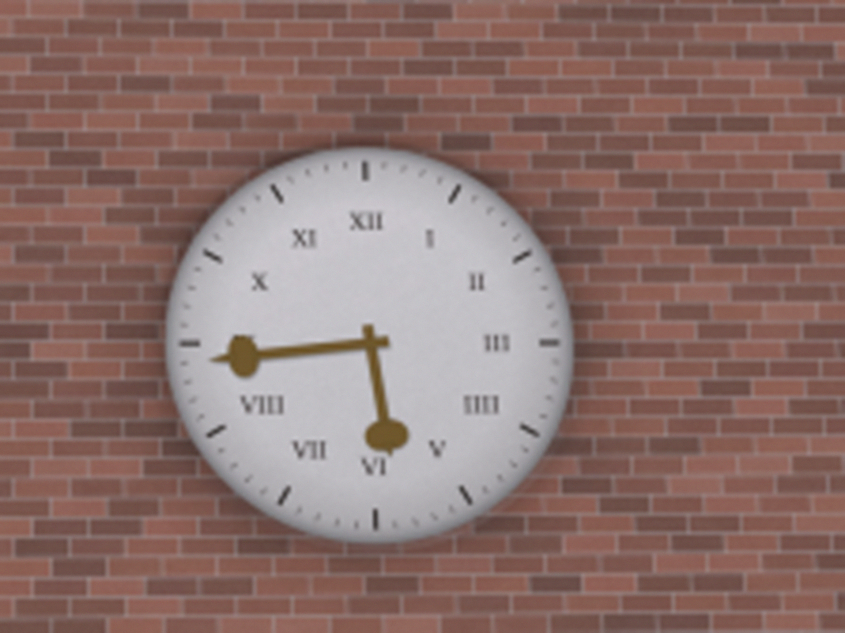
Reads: 5:44
